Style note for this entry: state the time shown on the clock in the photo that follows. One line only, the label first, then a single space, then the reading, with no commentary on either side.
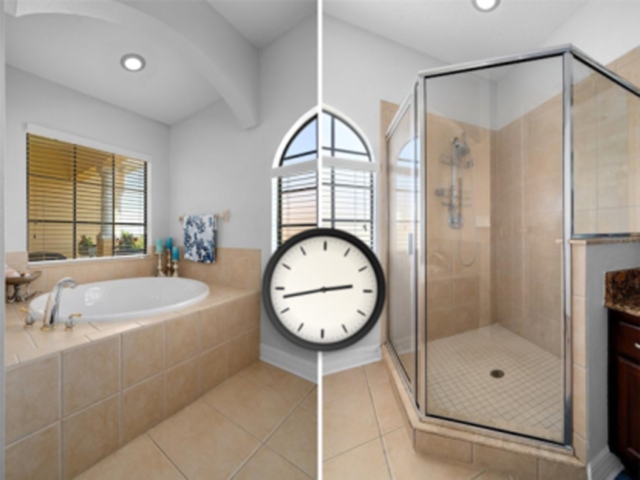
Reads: 2:43
